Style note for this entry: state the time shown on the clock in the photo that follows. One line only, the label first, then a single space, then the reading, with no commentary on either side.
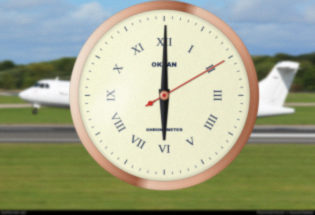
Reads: 6:00:10
